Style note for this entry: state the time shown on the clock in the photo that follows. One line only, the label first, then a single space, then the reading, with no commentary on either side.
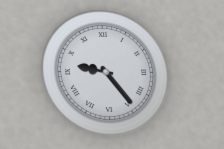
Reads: 9:24
